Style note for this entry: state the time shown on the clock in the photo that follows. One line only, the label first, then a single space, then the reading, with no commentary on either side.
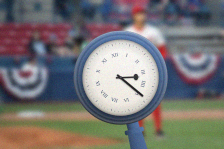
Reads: 3:24
